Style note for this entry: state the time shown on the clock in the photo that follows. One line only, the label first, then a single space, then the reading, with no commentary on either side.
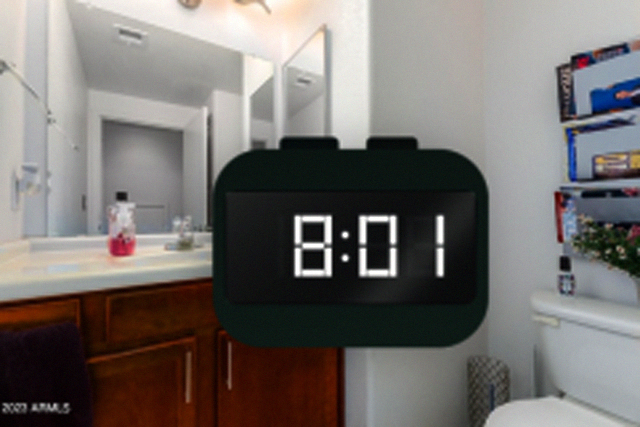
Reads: 8:01
